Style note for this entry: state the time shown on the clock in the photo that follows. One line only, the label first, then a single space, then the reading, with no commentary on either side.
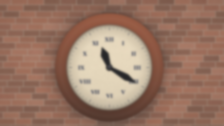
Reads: 11:20
